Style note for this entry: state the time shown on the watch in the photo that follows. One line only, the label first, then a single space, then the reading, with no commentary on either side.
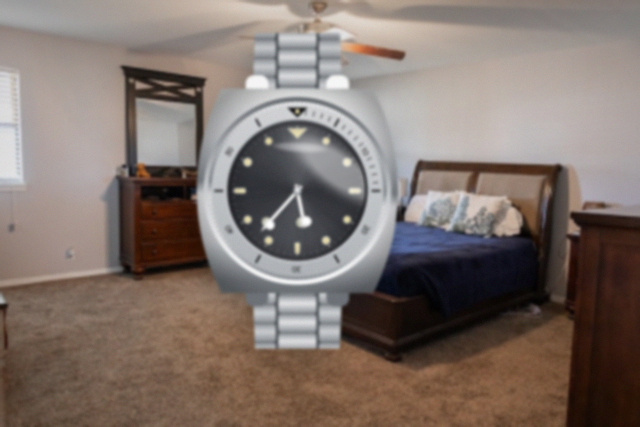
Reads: 5:37
